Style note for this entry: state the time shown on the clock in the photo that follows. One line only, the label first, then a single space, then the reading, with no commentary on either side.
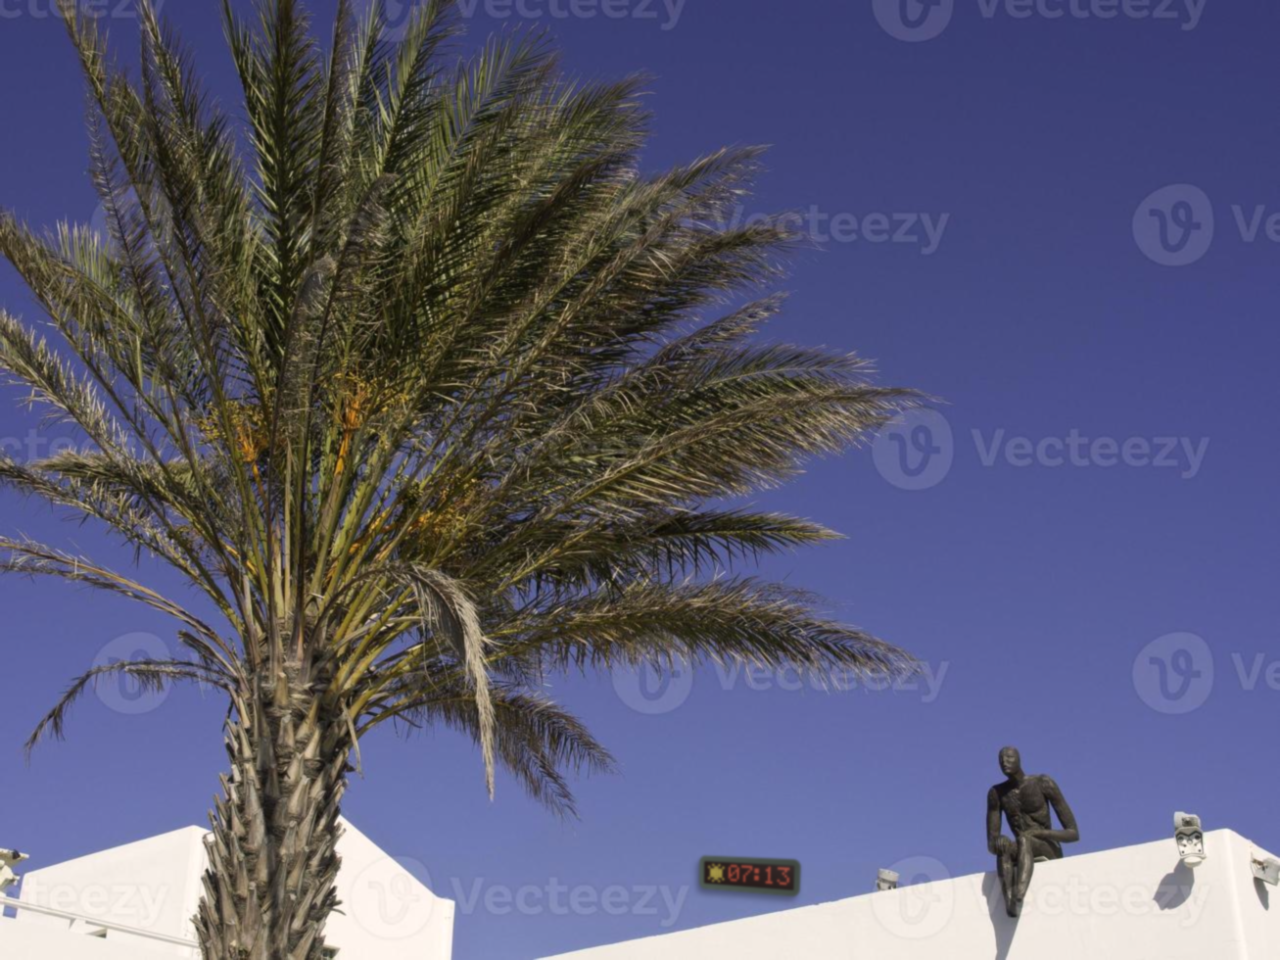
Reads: 7:13
